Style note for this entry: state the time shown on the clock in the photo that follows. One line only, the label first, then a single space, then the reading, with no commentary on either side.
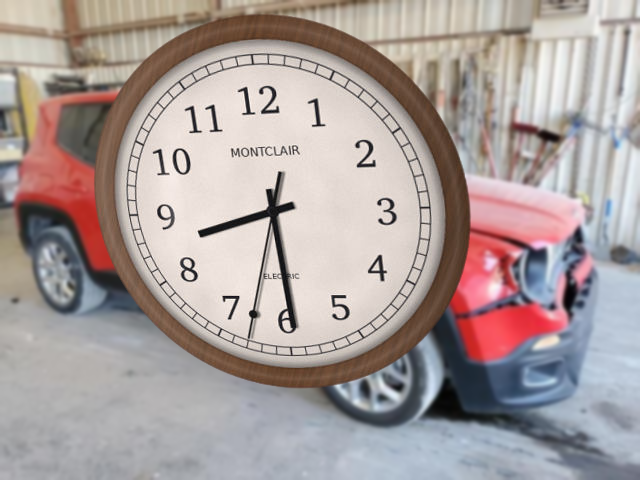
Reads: 8:29:33
